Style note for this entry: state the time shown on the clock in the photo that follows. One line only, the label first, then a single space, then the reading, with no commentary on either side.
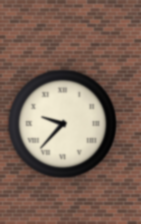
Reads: 9:37
